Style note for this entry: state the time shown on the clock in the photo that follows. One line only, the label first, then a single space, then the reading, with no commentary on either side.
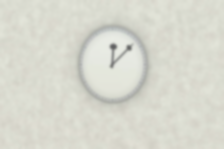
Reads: 12:08
